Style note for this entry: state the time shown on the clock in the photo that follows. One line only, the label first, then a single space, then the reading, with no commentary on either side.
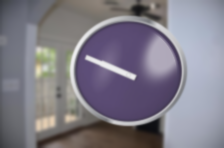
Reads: 9:49
